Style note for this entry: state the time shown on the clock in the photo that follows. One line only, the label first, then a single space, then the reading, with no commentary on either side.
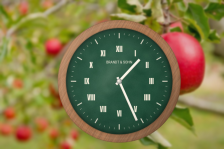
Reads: 1:26
